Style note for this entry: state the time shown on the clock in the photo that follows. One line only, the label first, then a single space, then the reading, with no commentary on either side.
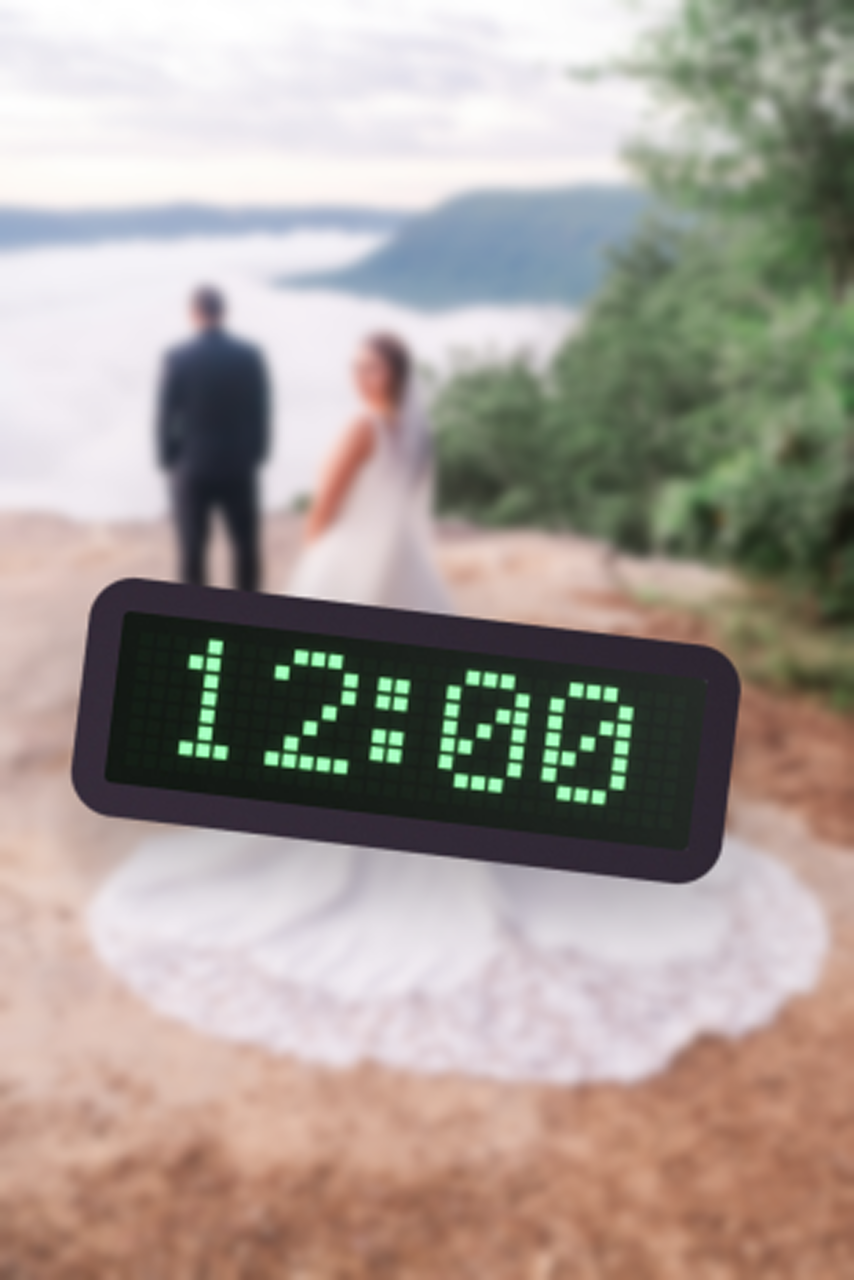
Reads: 12:00
